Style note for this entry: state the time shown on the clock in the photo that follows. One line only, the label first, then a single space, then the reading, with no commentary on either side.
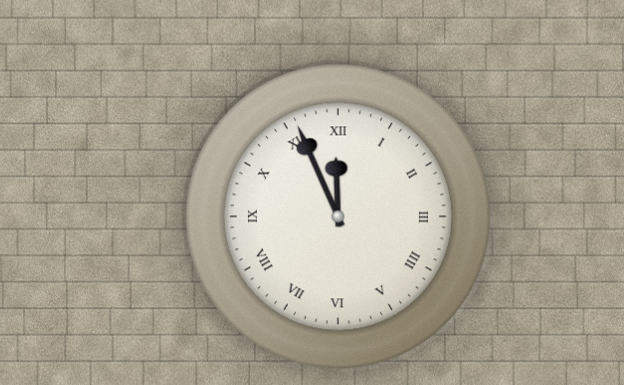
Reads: 11:56
